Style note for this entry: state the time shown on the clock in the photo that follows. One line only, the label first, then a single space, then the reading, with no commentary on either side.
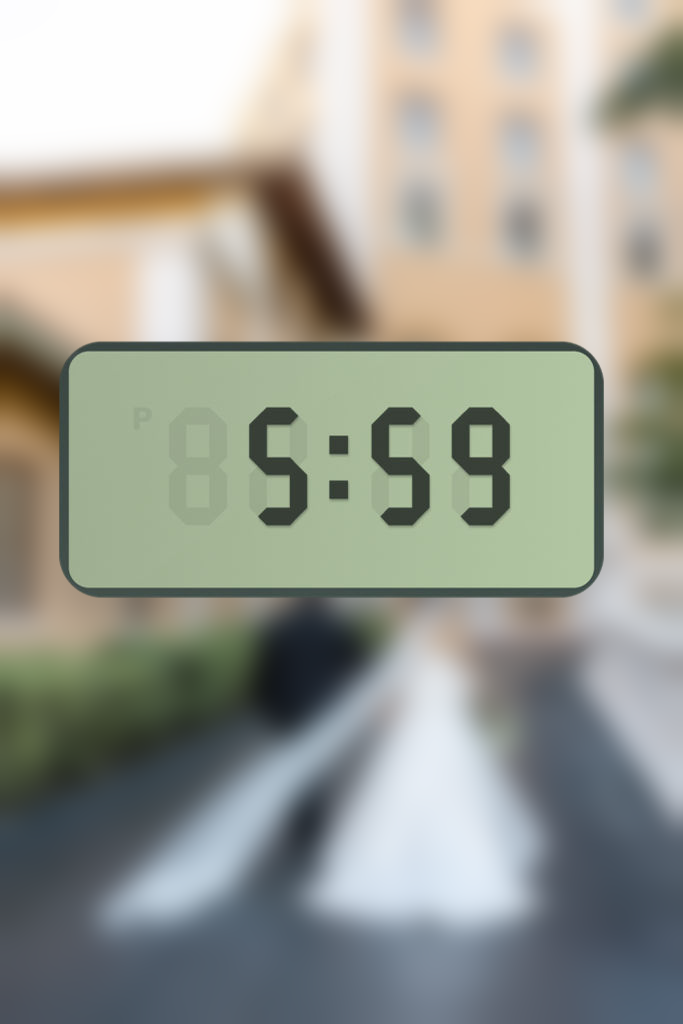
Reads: 5:59
